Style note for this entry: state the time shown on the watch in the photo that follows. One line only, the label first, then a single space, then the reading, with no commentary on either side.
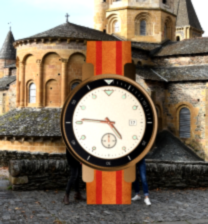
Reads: 4:46
